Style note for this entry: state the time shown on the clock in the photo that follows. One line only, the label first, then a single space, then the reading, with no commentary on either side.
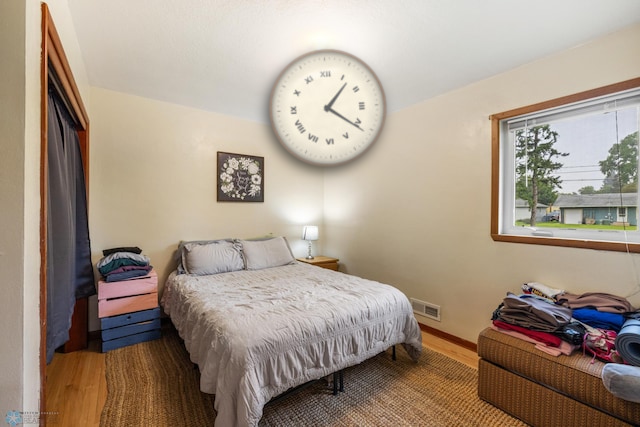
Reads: 1:21
